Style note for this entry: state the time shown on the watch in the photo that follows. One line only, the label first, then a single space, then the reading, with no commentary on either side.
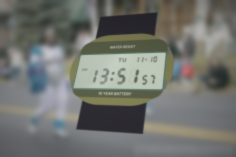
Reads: 13:51:57
